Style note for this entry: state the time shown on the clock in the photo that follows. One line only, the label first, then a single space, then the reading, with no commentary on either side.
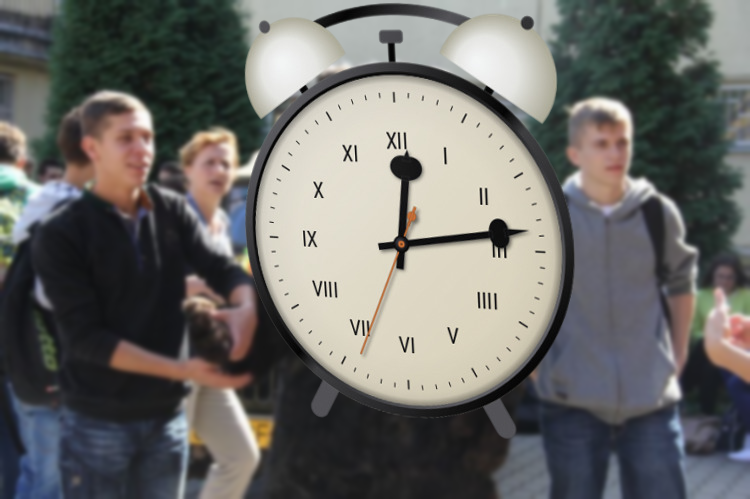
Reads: 12:13:34
